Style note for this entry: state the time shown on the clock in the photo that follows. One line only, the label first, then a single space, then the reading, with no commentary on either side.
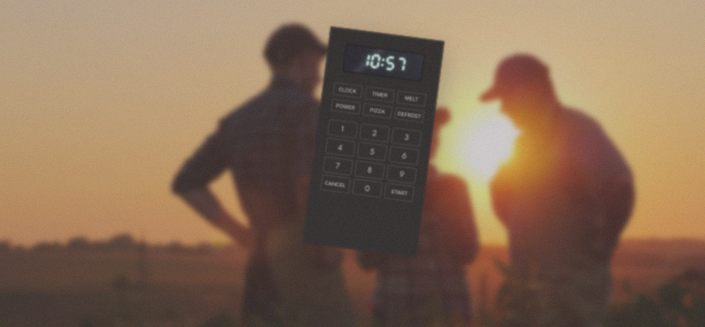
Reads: 10:57
